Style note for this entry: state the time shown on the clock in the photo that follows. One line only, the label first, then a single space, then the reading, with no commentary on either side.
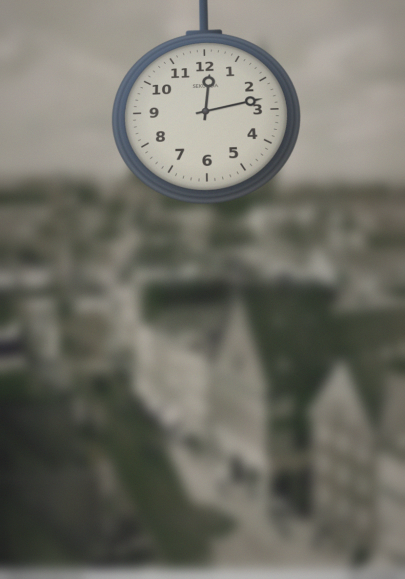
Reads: 12:13
